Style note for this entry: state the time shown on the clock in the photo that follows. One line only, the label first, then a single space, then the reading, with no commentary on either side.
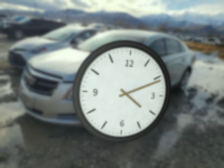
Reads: 4:11
